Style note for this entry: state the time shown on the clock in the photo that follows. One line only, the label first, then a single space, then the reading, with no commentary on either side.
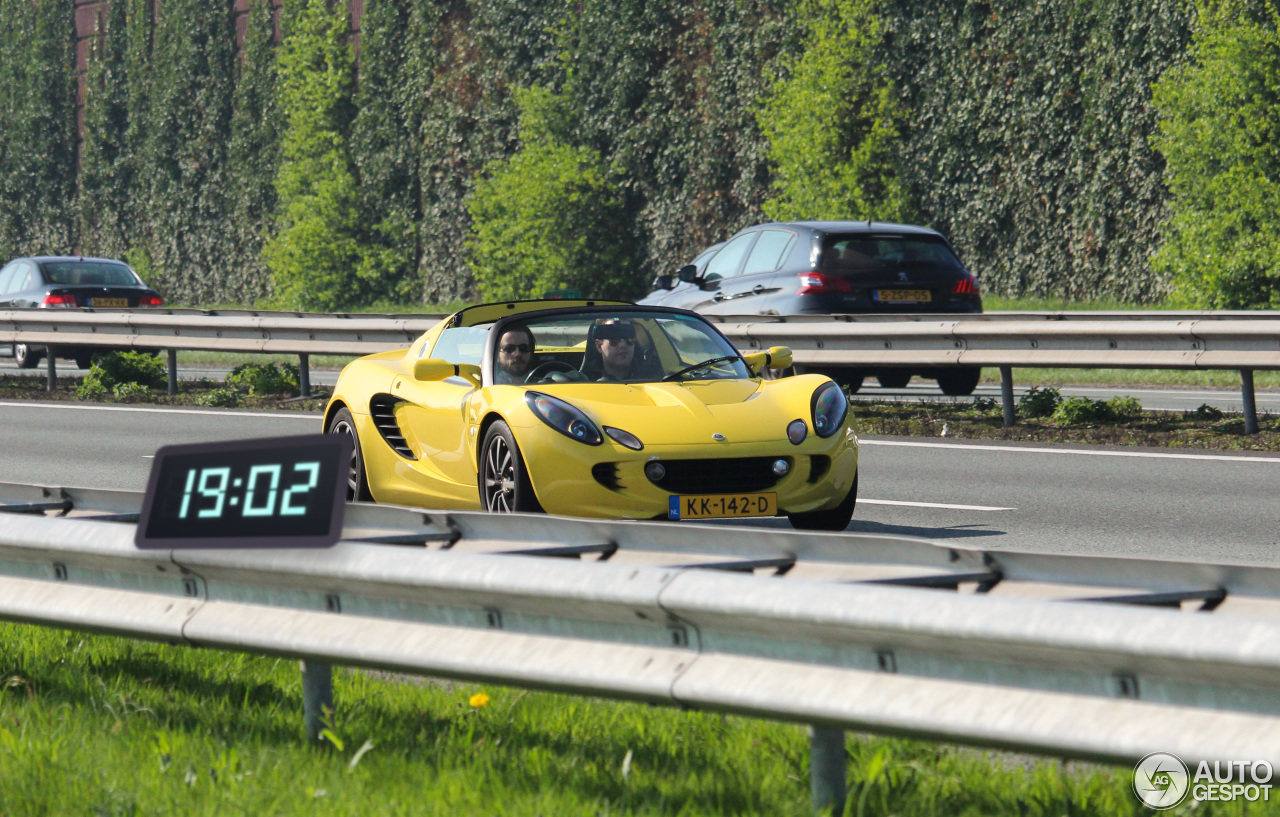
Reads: 19:02
